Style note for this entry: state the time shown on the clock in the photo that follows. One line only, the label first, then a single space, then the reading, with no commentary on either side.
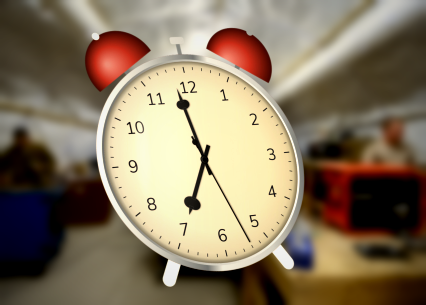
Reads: 6:58:27
